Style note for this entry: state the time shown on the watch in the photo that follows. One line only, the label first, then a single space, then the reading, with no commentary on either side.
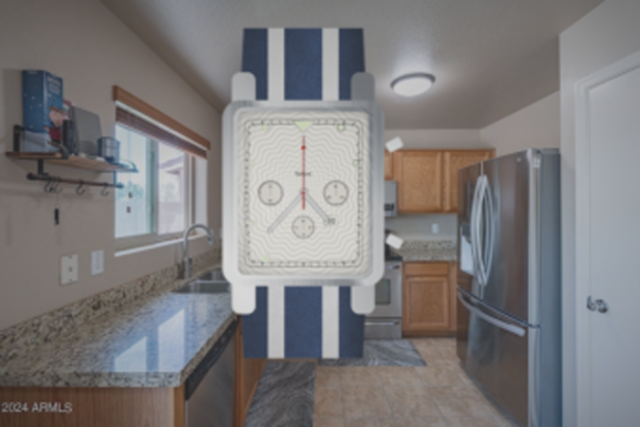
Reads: 4:37
